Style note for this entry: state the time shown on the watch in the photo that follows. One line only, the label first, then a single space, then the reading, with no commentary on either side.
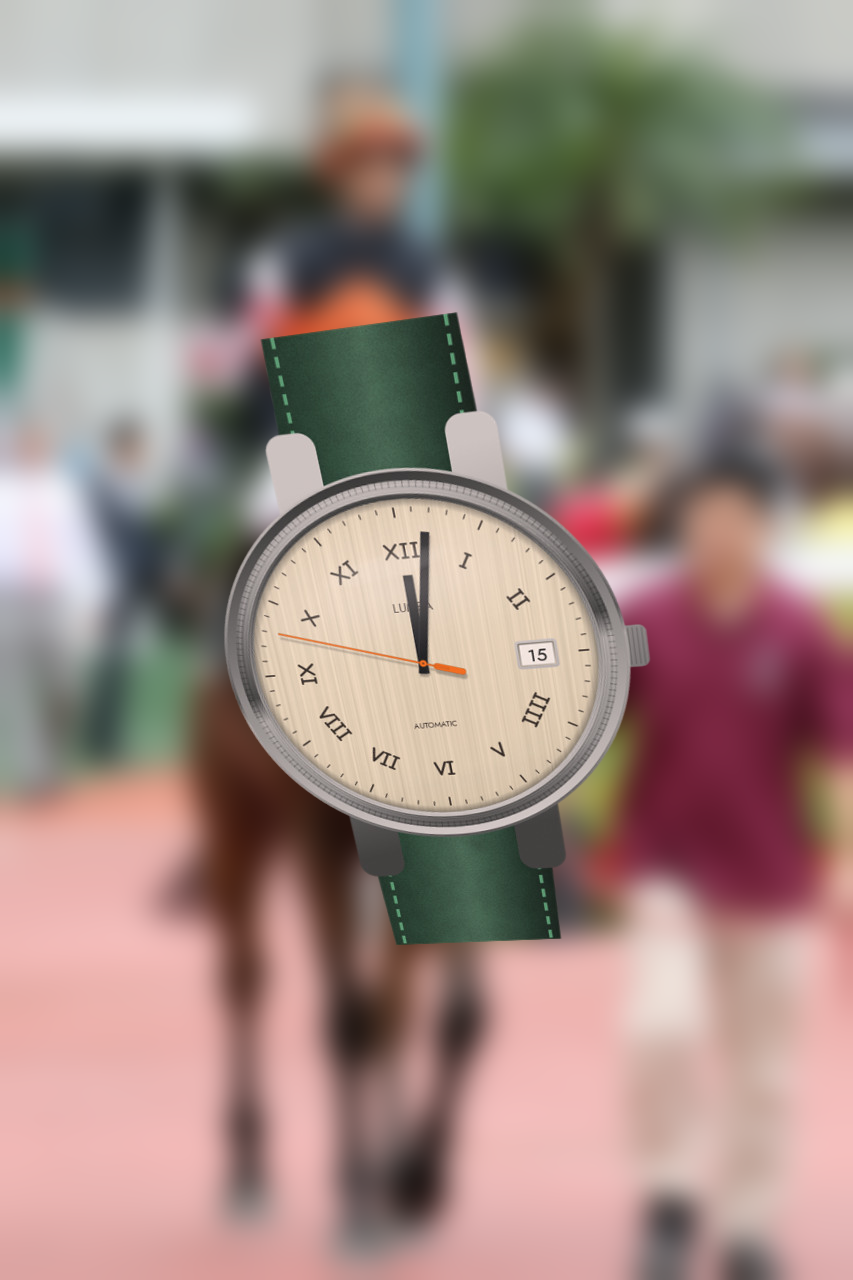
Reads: 12:01:48
